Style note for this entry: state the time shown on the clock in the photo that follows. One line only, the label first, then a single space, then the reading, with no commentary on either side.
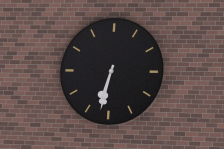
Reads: 6:32
